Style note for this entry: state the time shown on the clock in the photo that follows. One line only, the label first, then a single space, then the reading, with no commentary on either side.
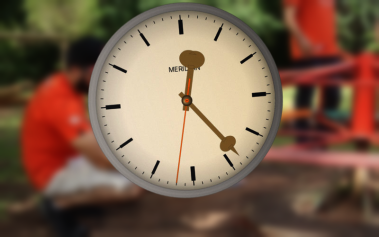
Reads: 12:23:32
